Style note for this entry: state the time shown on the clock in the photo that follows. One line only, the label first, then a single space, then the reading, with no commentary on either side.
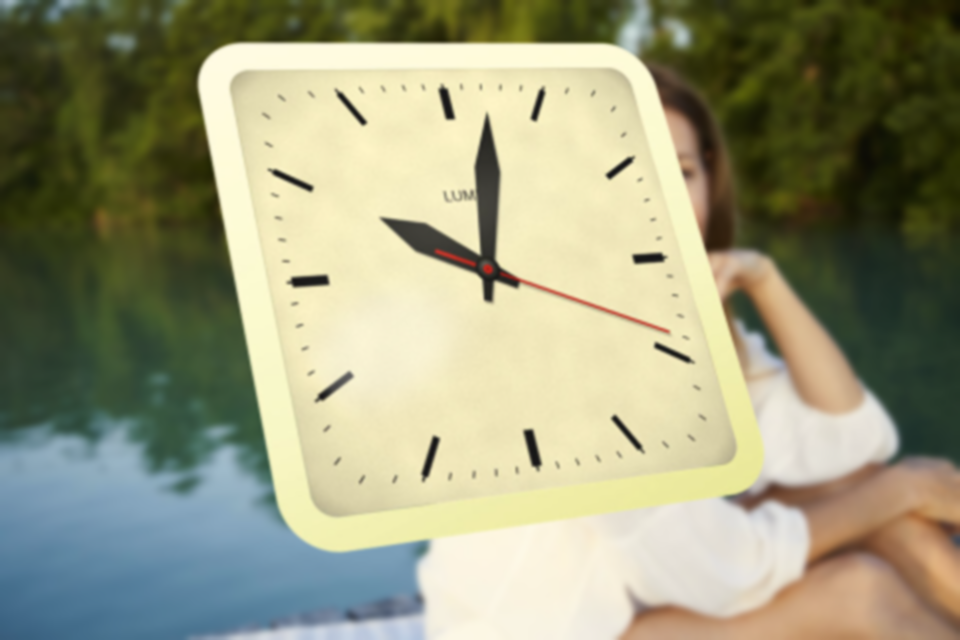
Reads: 10:02:19
